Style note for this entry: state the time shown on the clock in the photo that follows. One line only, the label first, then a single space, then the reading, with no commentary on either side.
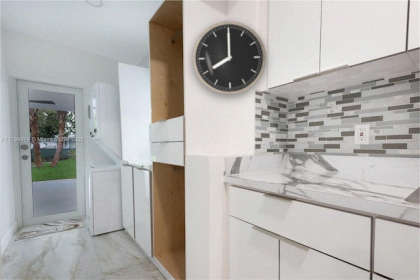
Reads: 8:00
